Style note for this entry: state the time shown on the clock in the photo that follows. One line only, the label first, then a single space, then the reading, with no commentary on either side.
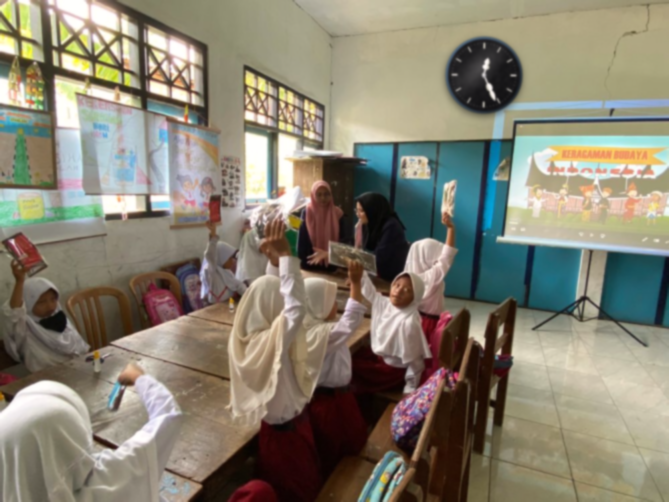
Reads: 12:26
